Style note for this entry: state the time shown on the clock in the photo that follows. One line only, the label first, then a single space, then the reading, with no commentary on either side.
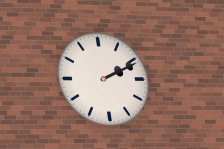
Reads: 2:11
